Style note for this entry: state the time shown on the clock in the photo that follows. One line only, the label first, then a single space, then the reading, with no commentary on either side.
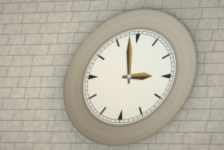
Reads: 2:58
